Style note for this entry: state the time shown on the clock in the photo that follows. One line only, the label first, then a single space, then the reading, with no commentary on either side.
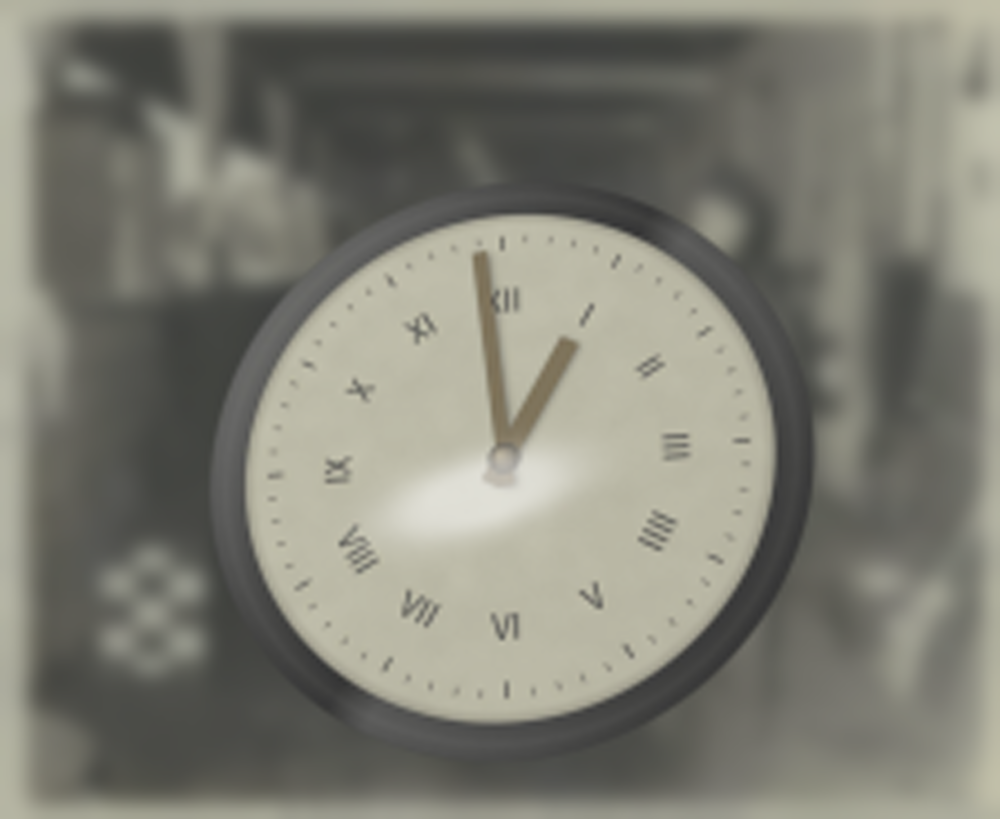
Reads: 12:59
